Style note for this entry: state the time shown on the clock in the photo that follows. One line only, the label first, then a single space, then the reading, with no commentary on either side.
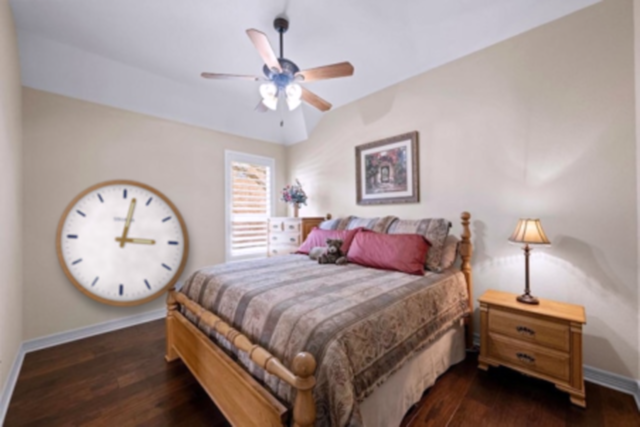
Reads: 3:02
